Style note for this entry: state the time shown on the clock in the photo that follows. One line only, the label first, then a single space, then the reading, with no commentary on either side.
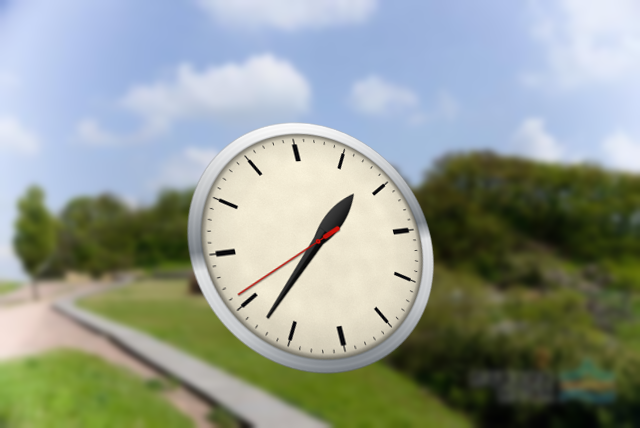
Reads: 1:37:41
